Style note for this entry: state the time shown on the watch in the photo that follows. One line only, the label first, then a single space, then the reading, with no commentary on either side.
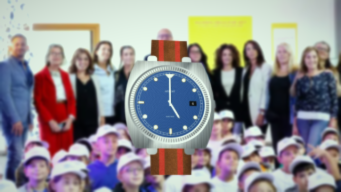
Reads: 5:00
